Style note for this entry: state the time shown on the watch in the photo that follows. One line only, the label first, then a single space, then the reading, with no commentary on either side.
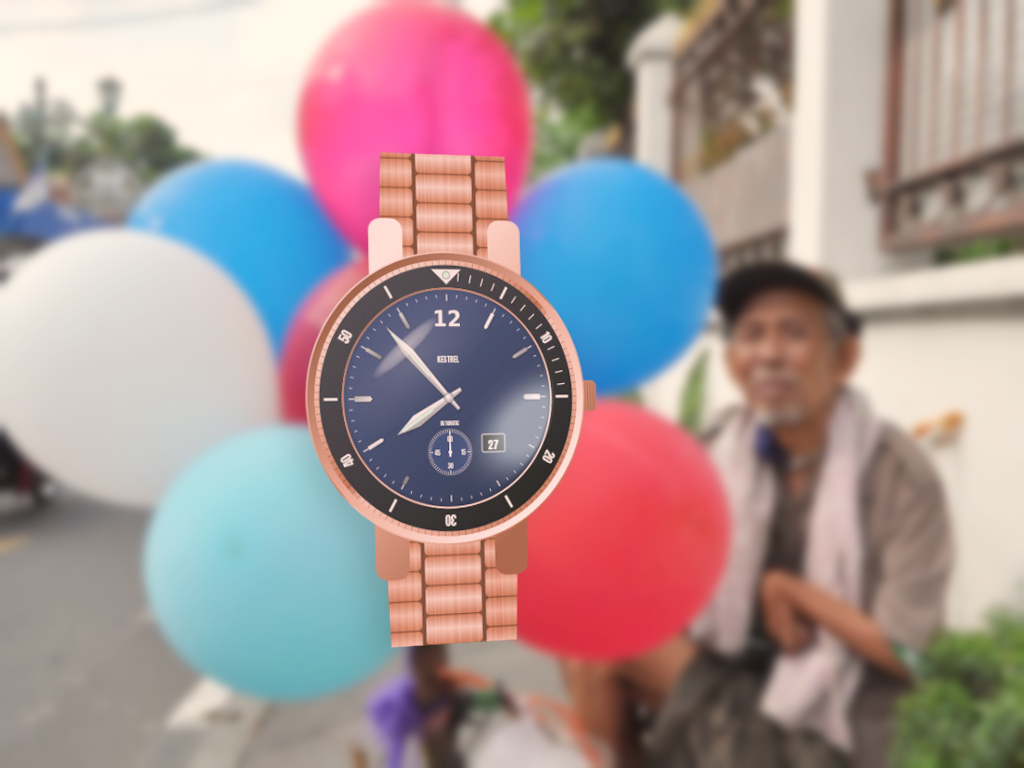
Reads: 7:53
